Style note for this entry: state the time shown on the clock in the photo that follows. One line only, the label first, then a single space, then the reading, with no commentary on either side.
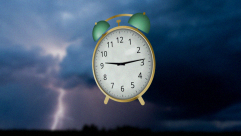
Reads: 9:14
